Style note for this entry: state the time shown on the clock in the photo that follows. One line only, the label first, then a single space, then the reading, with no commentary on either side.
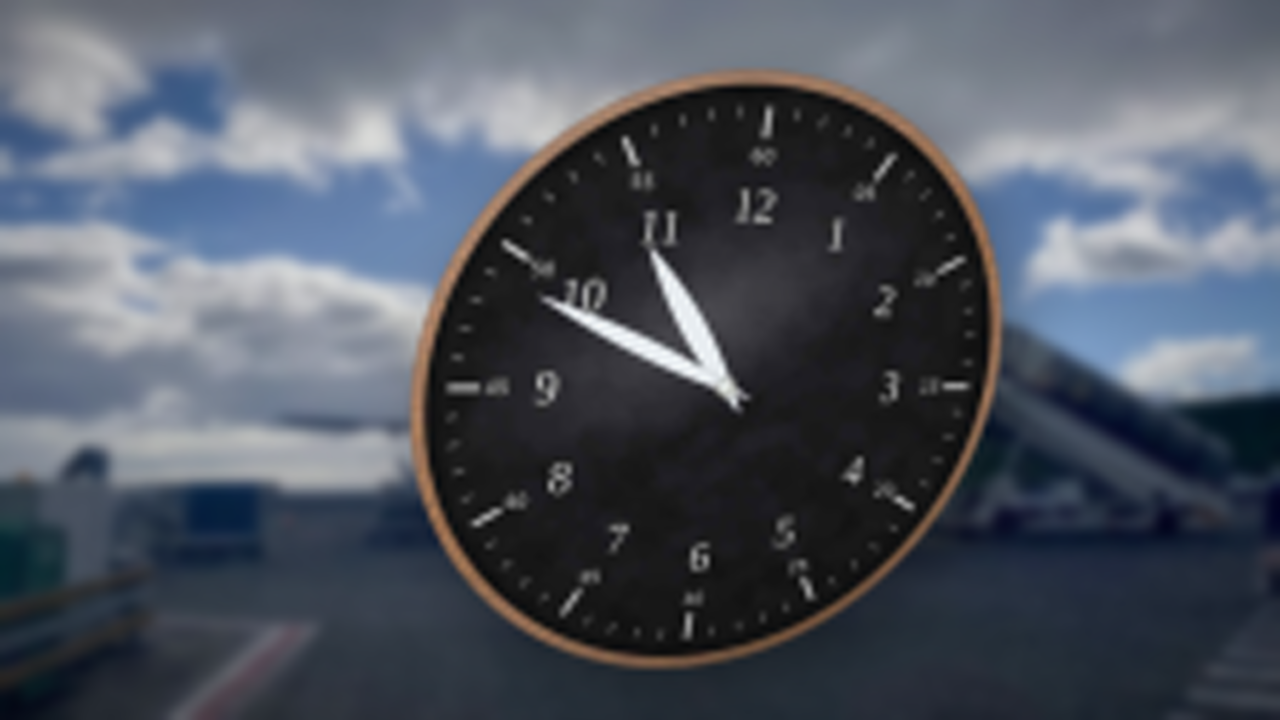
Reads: 10:49
